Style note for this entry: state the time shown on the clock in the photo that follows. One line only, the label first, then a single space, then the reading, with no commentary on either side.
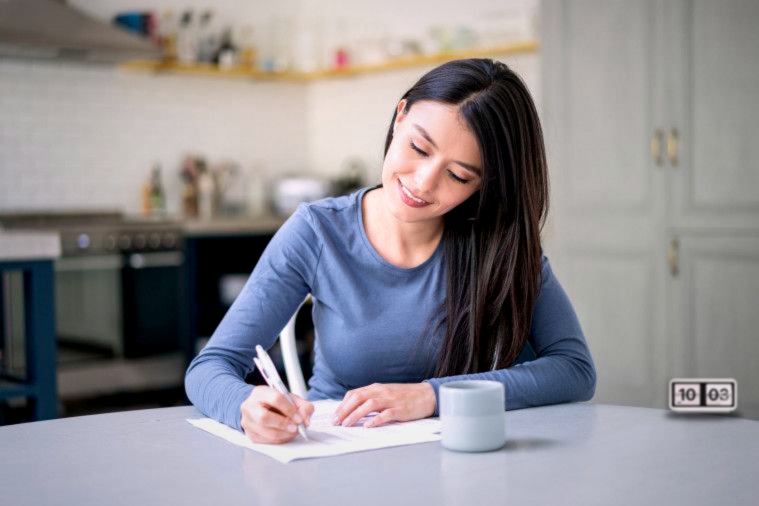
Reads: 10:03
